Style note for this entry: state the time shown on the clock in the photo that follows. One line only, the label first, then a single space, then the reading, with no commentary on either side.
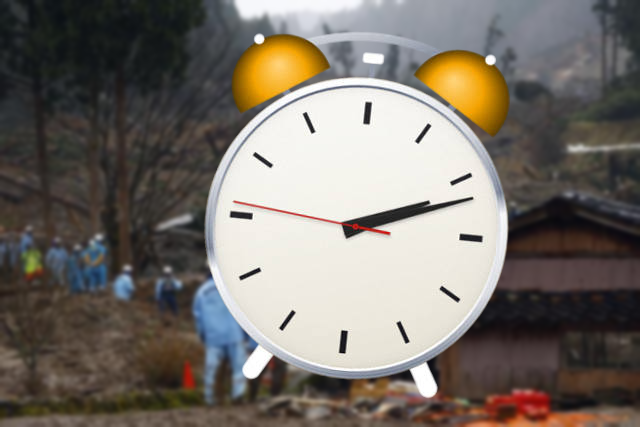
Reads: 2:11:46
